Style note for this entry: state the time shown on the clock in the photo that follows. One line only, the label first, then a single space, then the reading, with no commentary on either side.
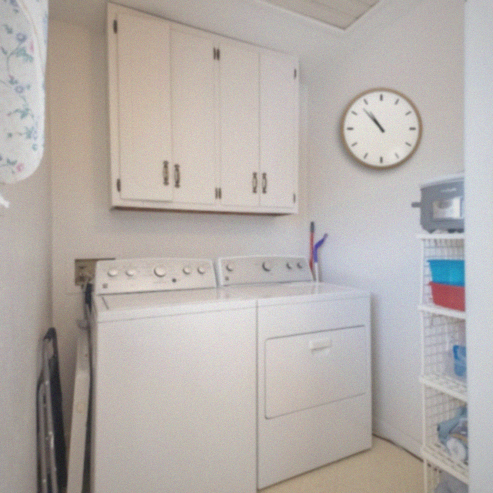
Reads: 10:53
